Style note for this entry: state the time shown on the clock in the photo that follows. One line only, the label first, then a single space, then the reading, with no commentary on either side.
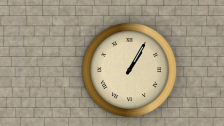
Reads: 1:05
